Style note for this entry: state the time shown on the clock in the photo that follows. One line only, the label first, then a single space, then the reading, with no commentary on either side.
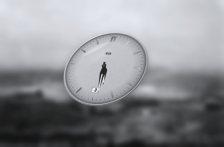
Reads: 5:29
